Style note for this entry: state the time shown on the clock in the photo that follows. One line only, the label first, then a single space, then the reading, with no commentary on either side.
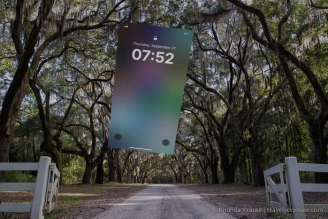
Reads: 7:52
